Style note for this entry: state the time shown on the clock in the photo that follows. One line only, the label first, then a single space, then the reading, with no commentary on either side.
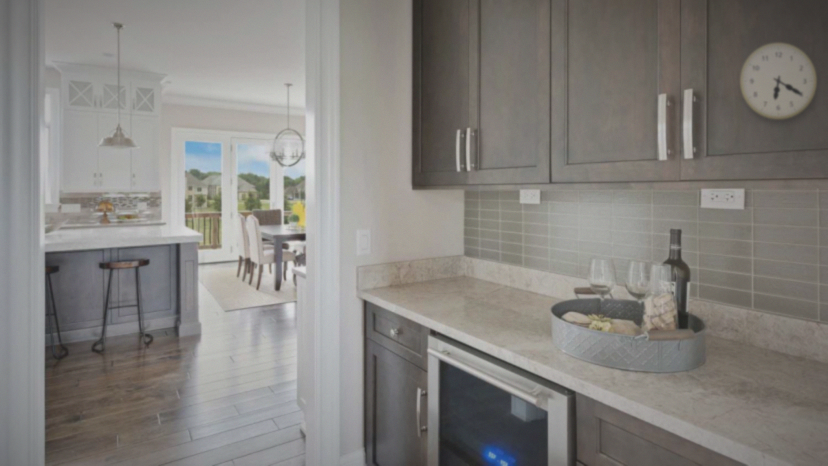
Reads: 6:20
